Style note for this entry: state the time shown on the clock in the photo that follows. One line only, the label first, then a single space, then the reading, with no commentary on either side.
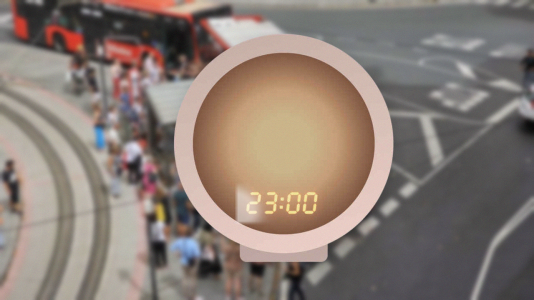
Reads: 23:00
